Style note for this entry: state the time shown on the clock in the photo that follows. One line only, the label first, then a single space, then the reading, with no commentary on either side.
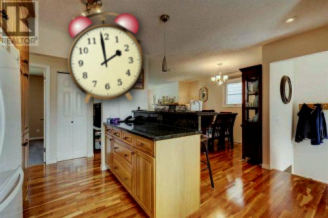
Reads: 1:59
